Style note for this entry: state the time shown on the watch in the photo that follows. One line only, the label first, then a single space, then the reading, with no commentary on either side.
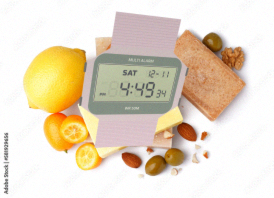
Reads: 4:49
